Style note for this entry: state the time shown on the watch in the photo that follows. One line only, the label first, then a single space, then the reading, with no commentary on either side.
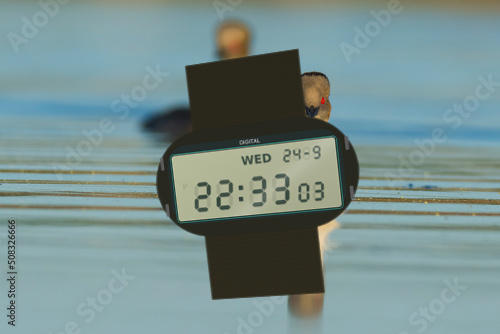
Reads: 22:33:03
